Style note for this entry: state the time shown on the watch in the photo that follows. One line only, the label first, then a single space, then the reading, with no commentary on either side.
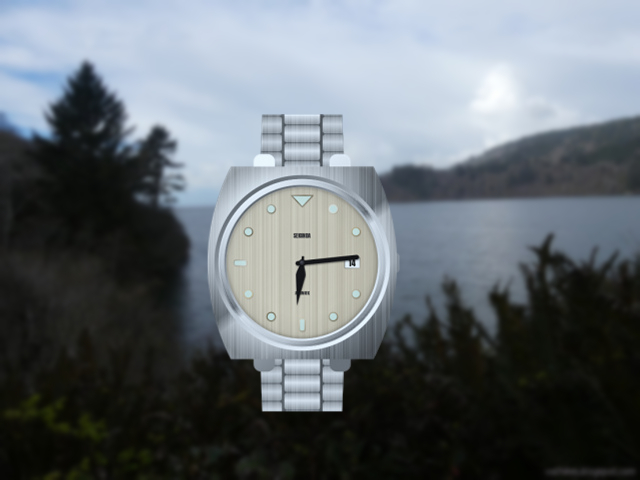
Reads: 6:14
